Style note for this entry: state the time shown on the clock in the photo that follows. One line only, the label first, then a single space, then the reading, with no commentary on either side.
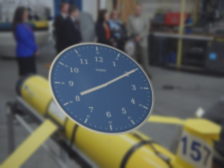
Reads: 8:10
